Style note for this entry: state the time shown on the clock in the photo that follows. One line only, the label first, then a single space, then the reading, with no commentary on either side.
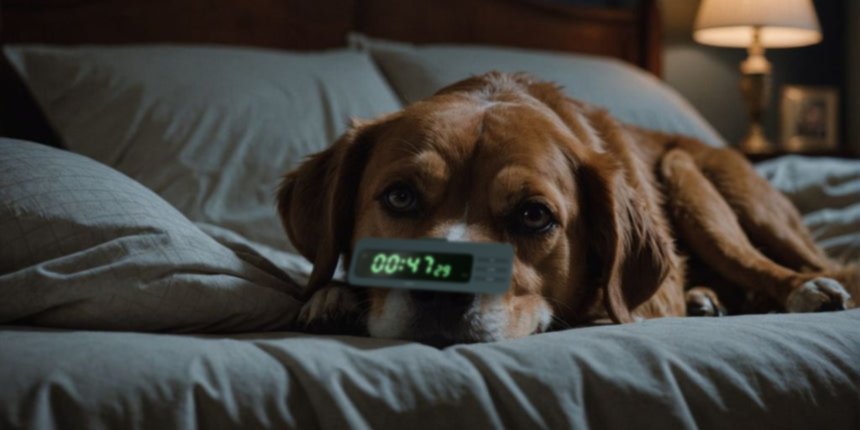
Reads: 0:47
